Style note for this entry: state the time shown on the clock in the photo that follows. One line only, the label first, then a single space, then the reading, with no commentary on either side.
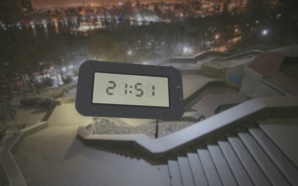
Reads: 21:51
